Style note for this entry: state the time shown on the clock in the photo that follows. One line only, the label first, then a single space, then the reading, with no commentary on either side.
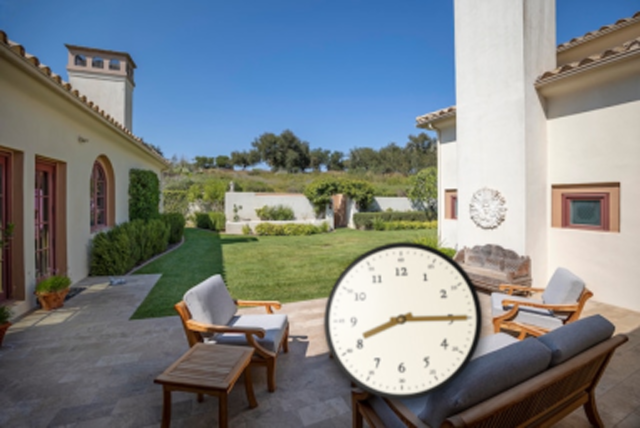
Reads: 8:15
